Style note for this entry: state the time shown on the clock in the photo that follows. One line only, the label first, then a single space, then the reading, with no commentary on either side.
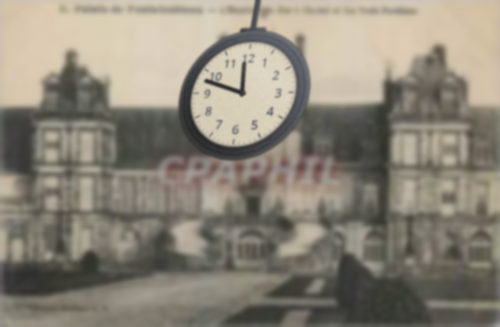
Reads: 11:48
